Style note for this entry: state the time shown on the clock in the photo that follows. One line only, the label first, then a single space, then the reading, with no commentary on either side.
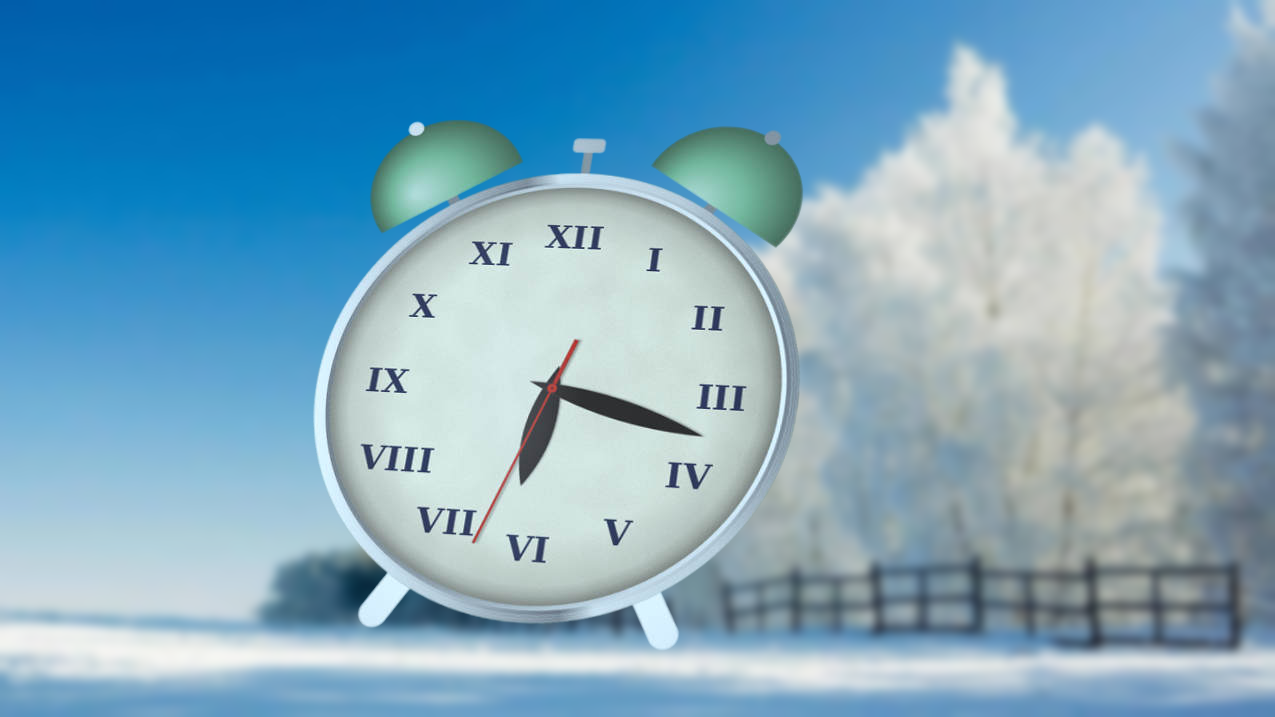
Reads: 6:17:33
